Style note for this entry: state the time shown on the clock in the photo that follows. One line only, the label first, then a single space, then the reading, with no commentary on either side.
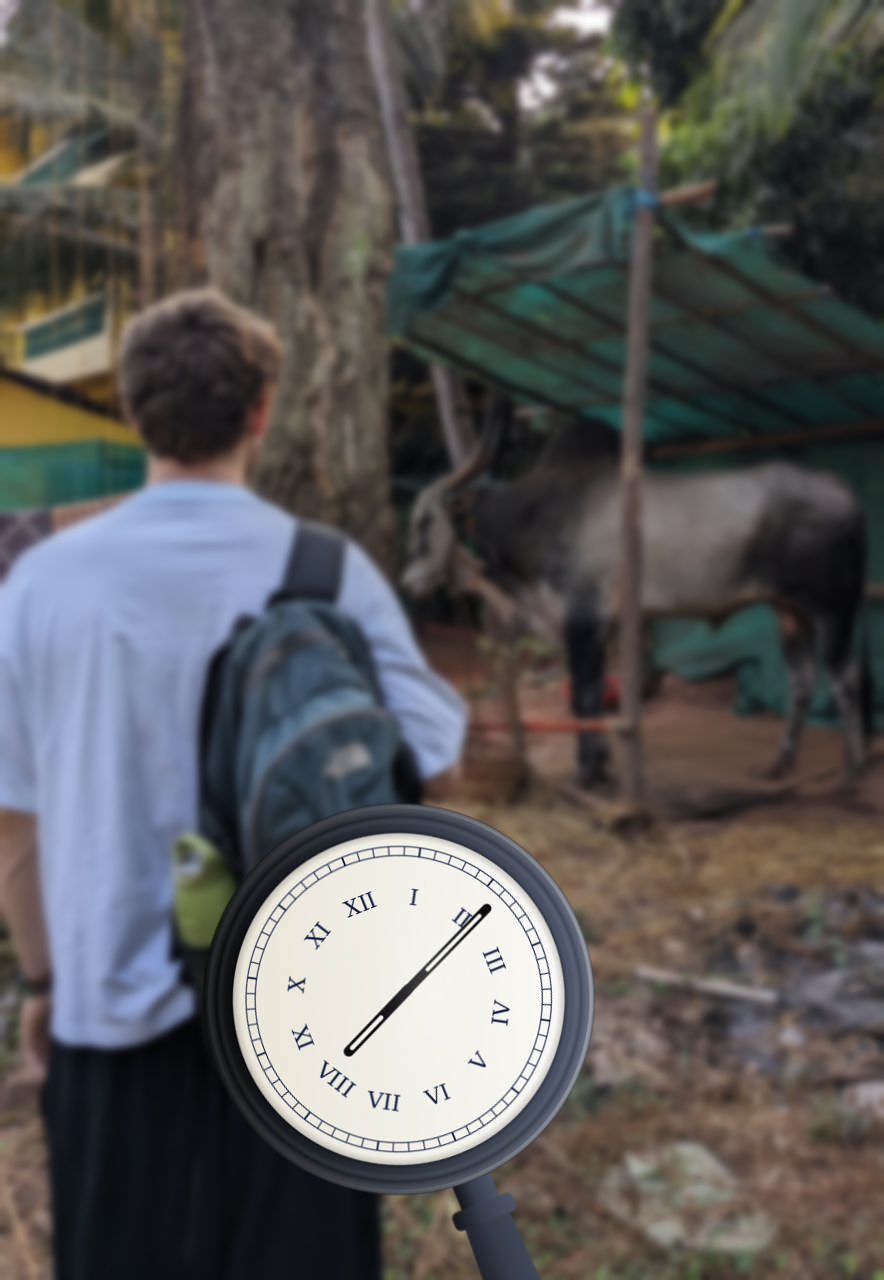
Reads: 8:11
